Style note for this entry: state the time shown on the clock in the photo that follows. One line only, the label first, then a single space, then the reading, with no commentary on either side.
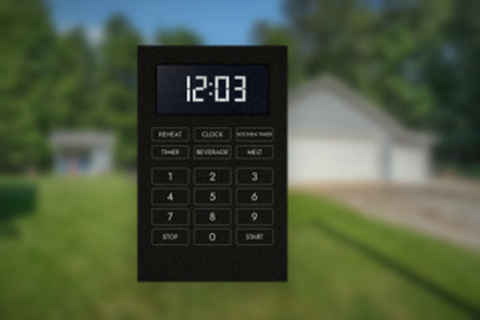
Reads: 12:03
